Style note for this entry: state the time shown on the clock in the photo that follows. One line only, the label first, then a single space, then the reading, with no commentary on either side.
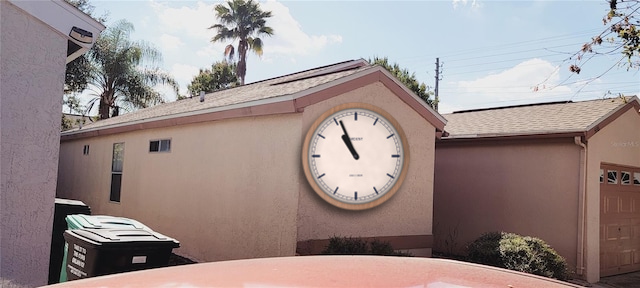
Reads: 10:56
